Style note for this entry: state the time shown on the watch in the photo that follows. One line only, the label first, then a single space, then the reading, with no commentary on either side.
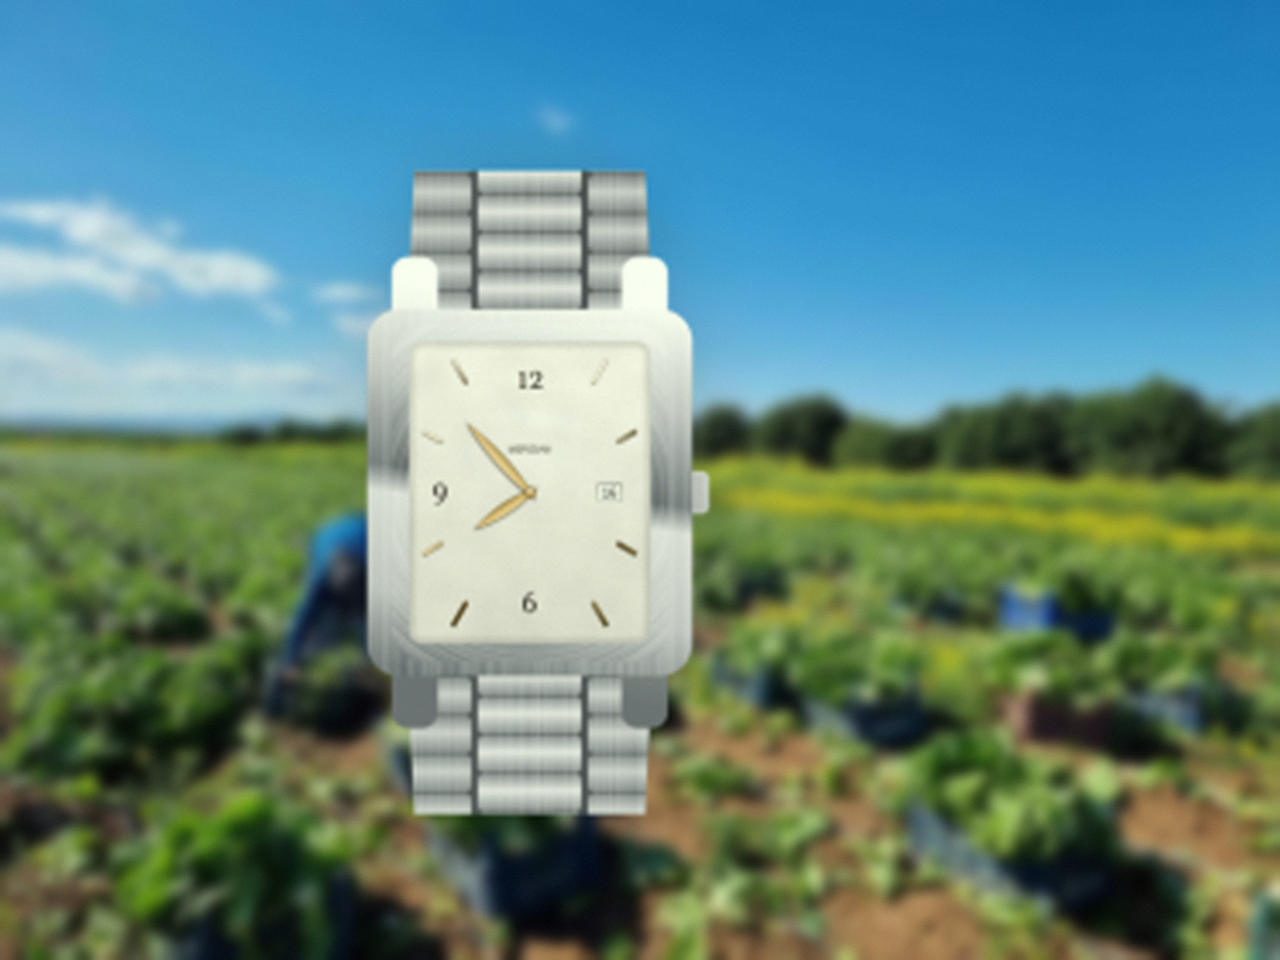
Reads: 7:53
